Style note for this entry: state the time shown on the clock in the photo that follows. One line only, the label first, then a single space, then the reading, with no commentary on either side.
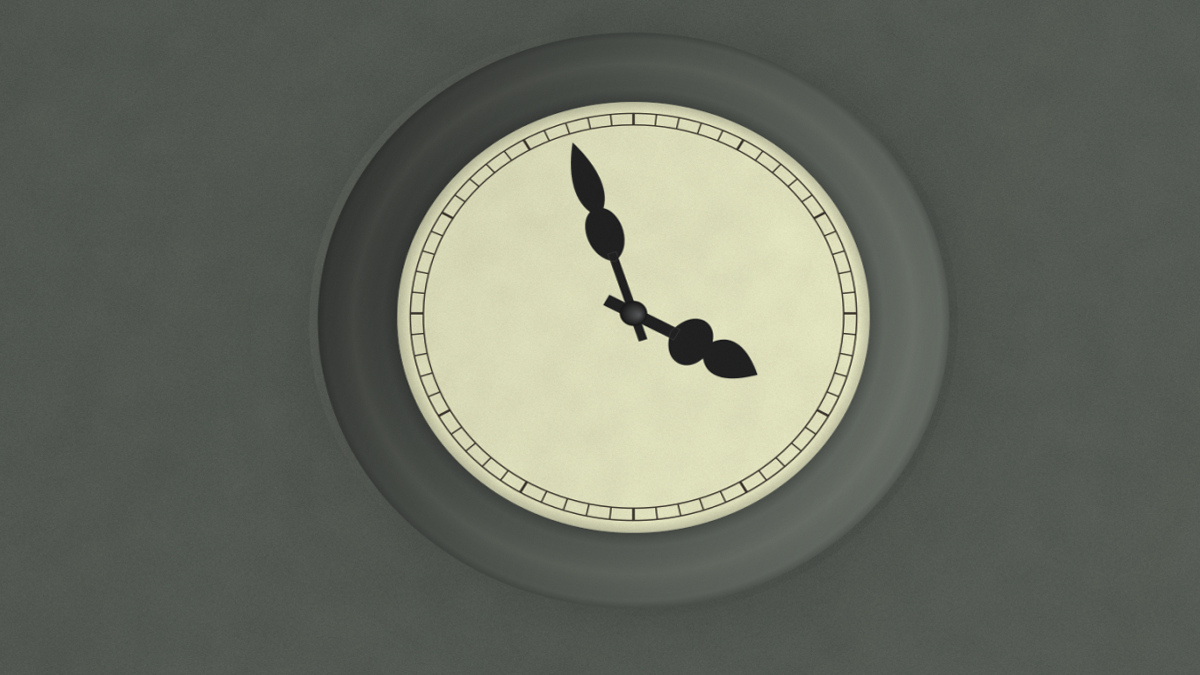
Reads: 3:57
